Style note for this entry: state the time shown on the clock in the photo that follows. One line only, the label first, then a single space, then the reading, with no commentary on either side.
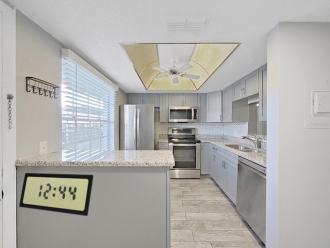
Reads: 12:44
